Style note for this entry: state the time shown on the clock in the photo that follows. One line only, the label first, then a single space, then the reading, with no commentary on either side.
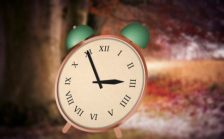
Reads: 2:55
